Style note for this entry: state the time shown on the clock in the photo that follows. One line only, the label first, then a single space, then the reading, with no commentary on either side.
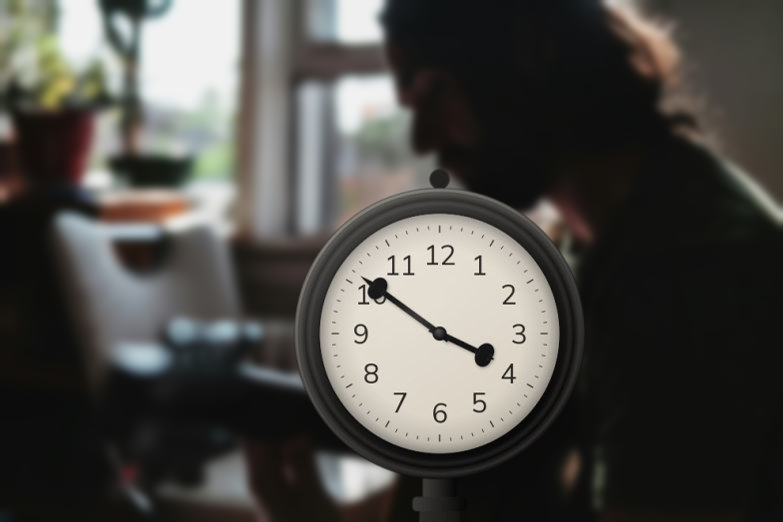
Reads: 3:51
